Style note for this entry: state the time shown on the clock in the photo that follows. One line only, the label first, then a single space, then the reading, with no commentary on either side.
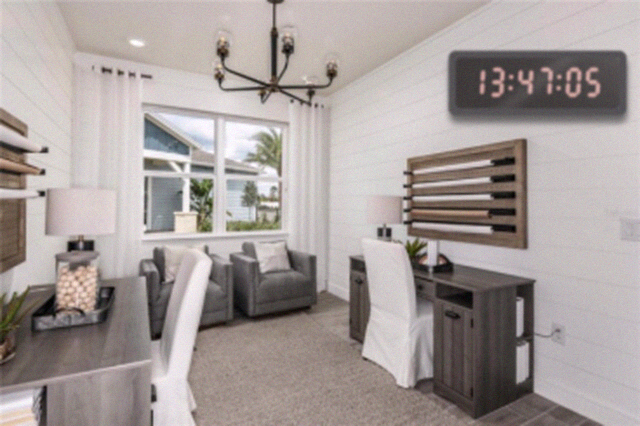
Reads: 13:47:05
